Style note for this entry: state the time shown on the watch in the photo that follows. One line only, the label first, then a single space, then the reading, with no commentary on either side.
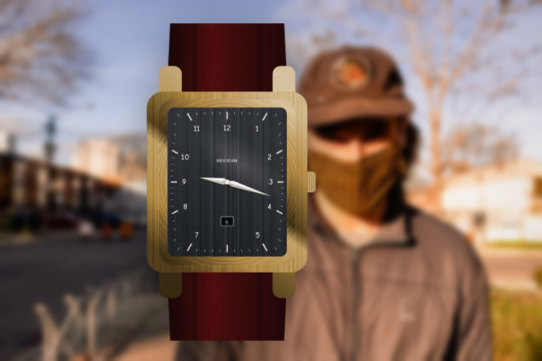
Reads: 9:18
